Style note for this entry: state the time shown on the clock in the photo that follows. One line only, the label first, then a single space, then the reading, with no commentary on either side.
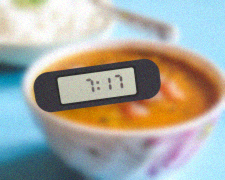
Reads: 7:17
